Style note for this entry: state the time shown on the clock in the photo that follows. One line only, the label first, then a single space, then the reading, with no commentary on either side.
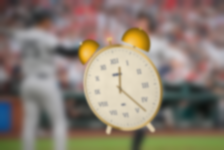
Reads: 12:23
